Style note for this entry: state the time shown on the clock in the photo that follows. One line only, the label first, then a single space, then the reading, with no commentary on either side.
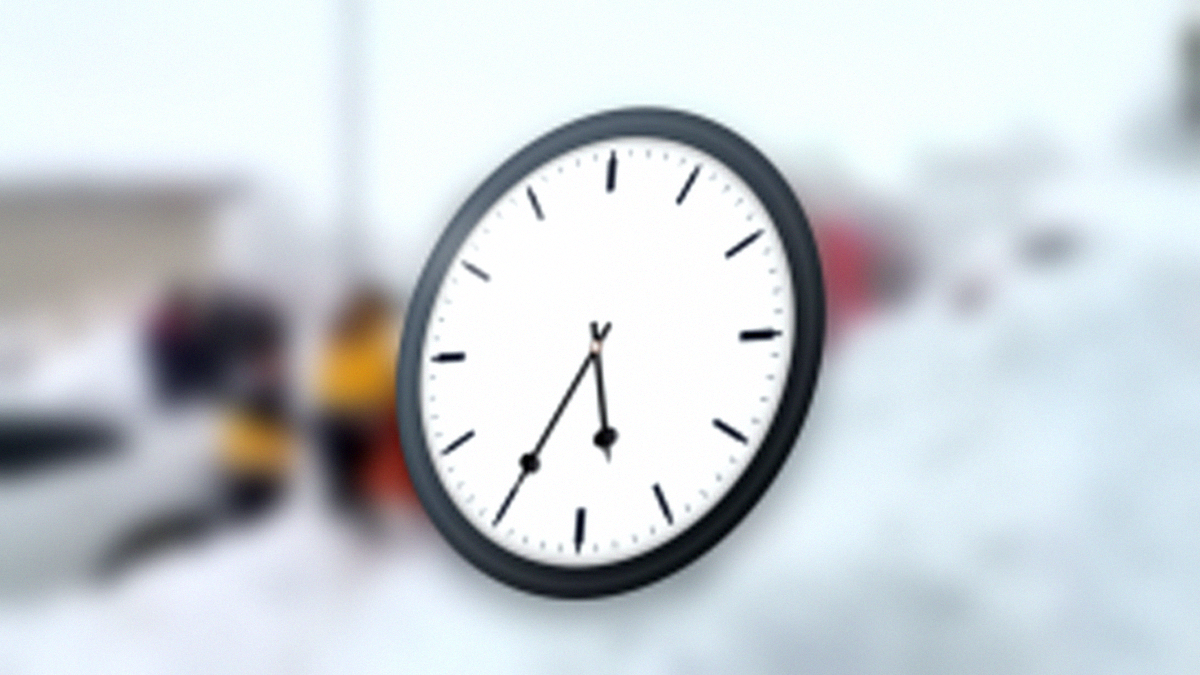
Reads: 5:35
